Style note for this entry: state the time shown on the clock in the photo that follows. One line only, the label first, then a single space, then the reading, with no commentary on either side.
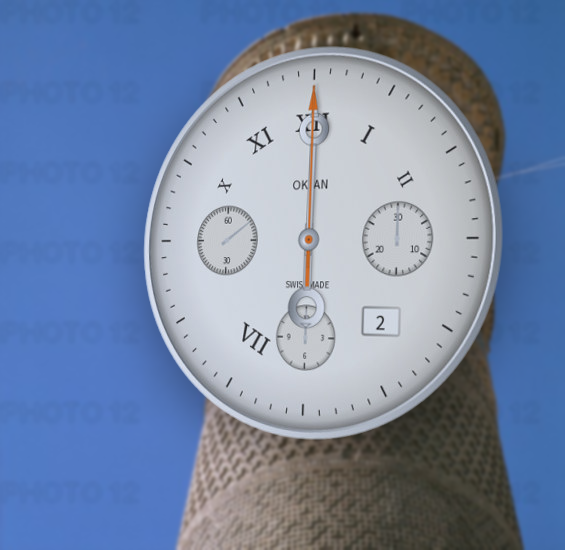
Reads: 6:00:09
